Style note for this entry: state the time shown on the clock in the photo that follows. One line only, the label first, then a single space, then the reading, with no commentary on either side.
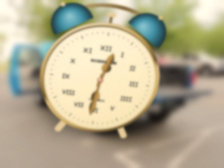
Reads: 12:31
